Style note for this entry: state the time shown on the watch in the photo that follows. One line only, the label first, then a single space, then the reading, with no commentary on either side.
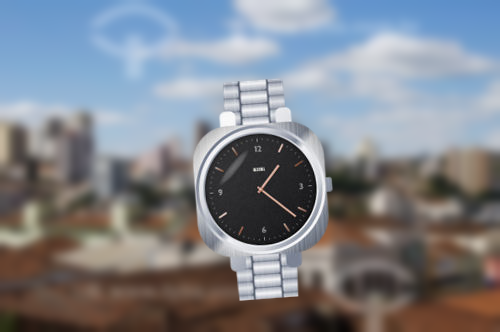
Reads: 1:22
